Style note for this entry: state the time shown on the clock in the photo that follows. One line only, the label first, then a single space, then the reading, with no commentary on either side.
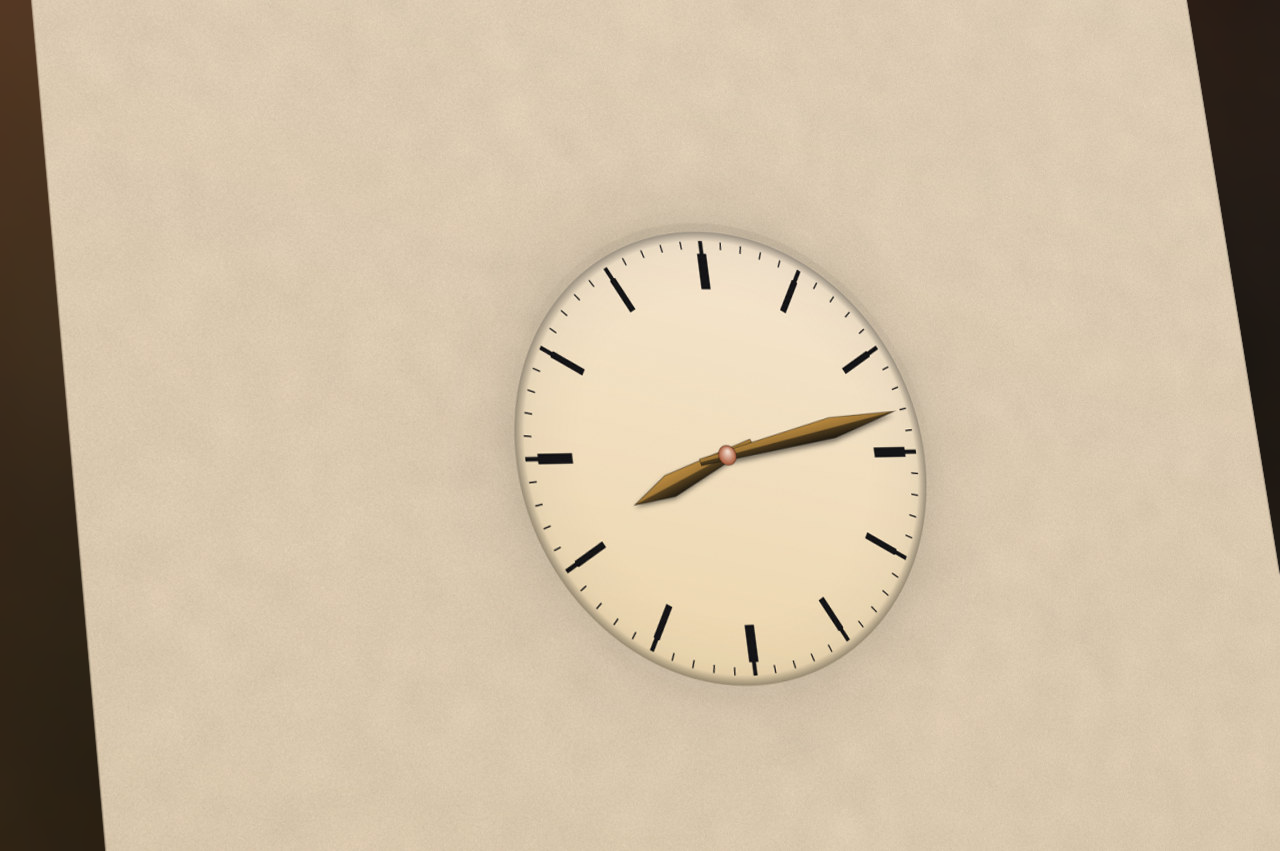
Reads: 8:13
